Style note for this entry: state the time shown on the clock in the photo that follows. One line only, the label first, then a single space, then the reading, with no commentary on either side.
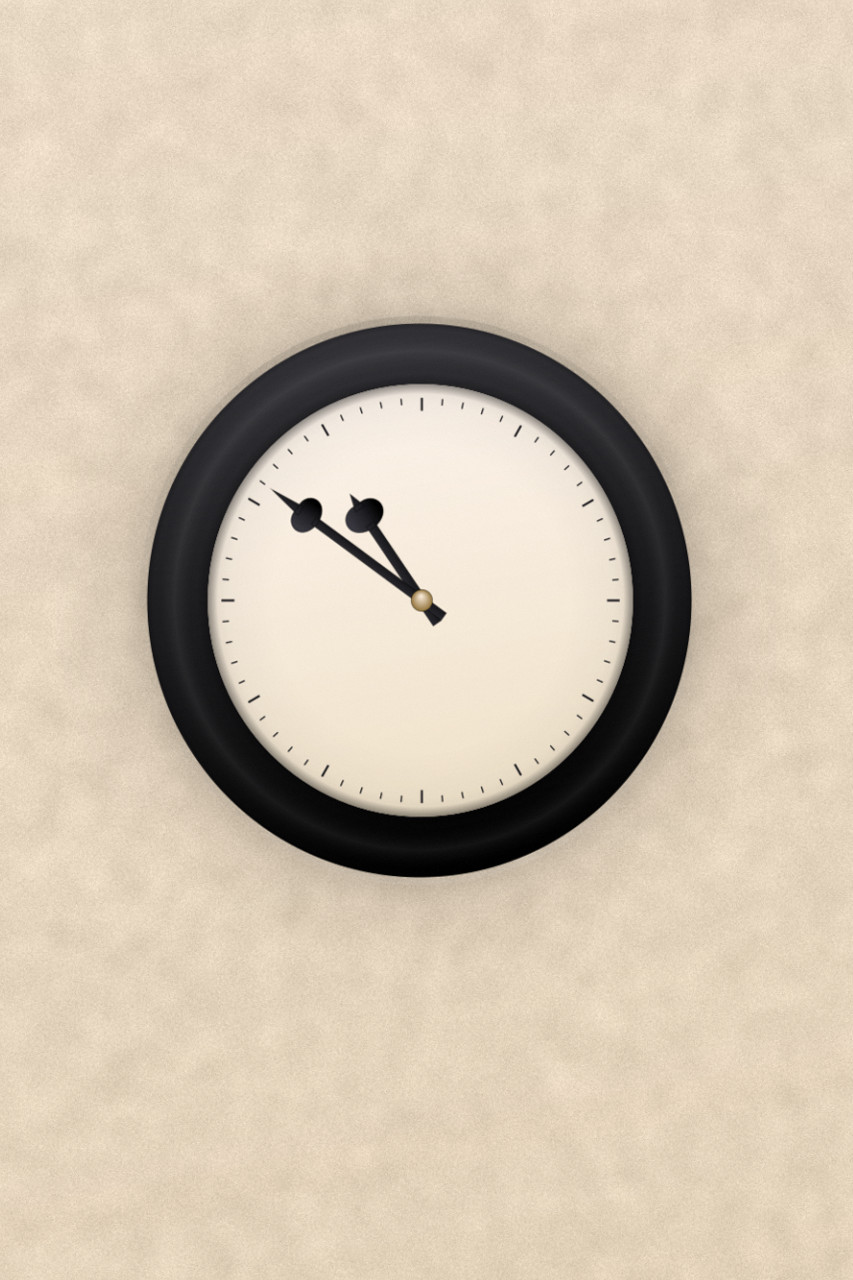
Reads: 10:51
